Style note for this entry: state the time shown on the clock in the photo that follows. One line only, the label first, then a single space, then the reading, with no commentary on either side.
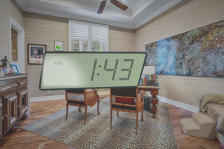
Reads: 1:43
